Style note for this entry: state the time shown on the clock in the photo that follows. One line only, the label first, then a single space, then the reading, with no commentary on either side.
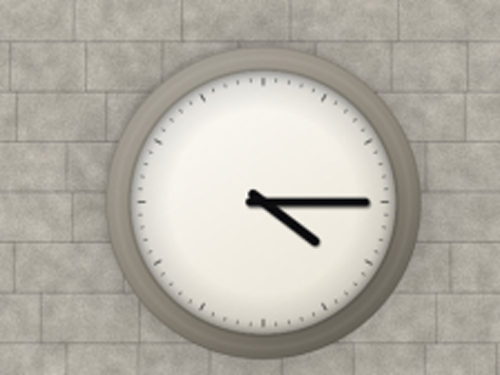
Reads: 4:15
